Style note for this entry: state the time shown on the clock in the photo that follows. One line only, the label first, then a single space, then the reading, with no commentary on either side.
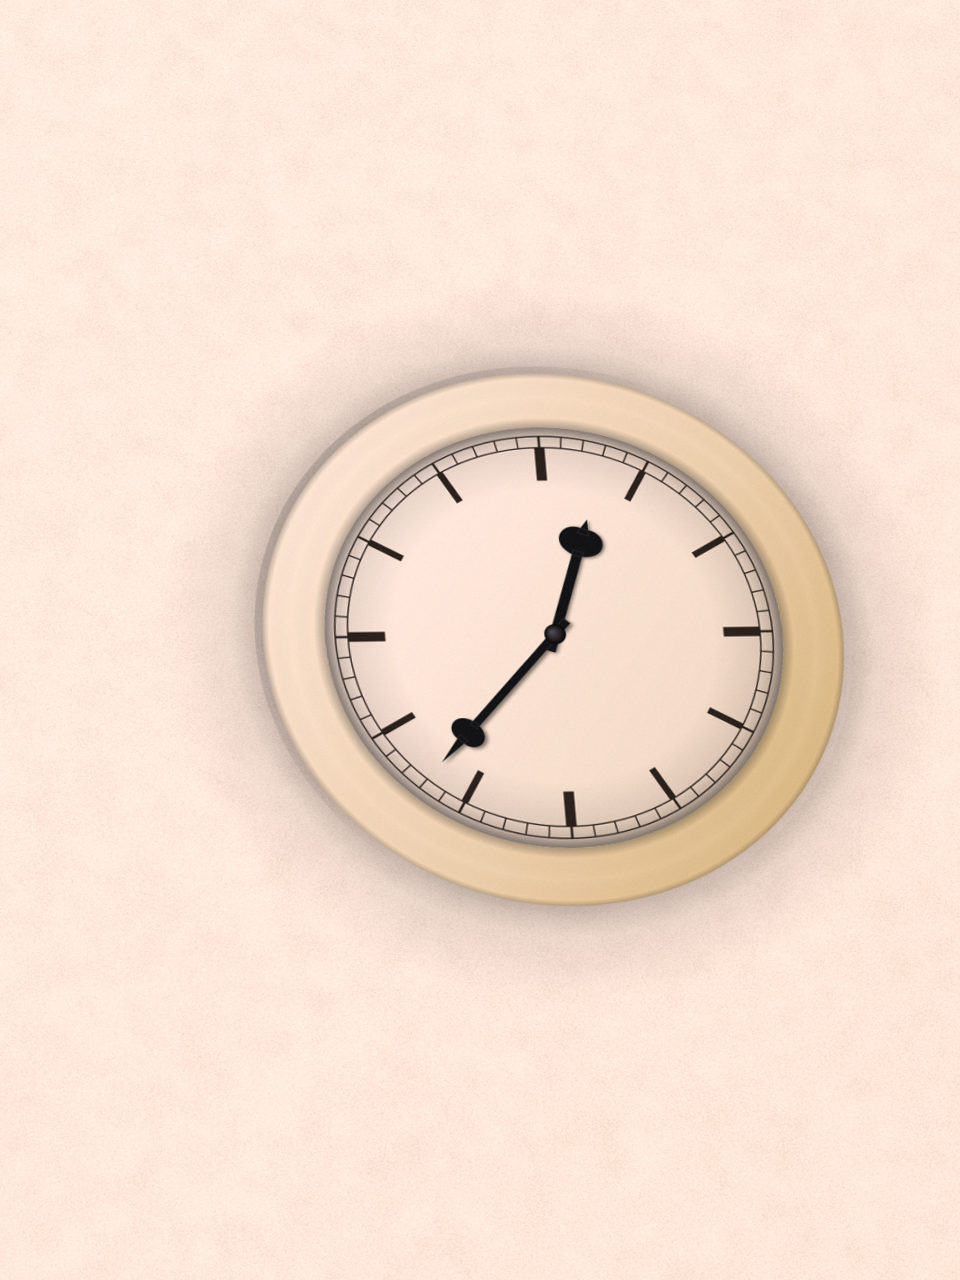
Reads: 12:37
